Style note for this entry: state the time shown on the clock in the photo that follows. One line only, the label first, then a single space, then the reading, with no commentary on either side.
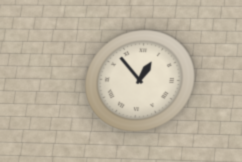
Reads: 12:53
